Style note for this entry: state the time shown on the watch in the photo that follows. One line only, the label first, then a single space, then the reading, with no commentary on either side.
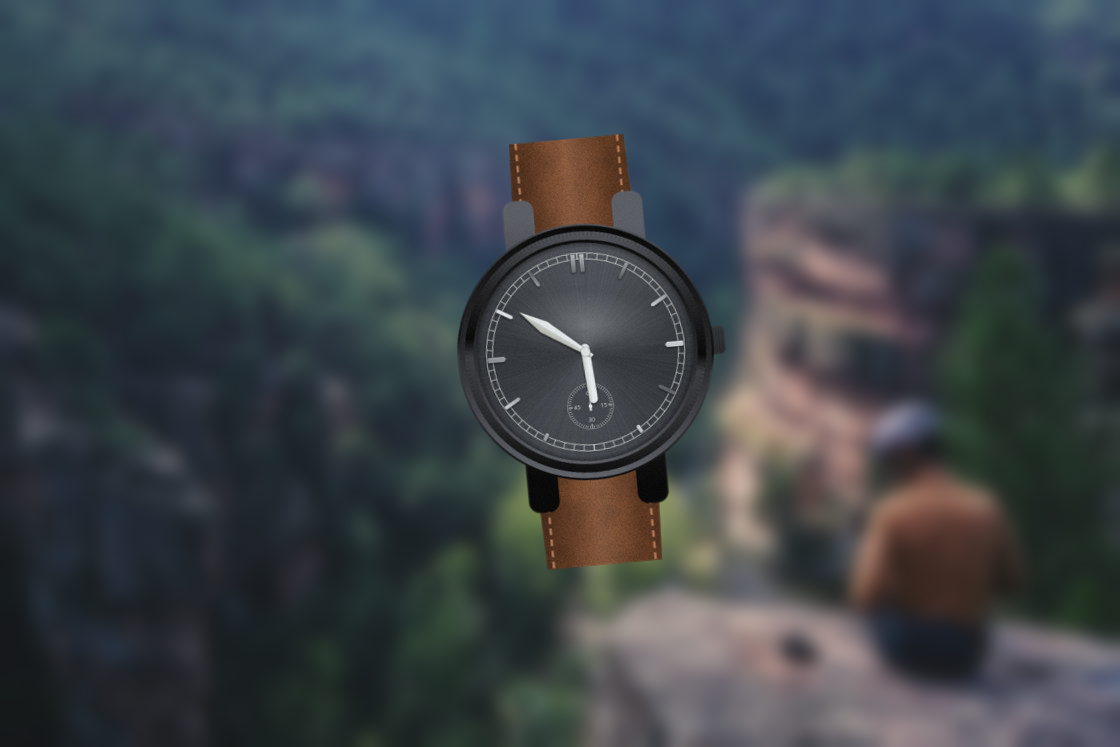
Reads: 5:51
